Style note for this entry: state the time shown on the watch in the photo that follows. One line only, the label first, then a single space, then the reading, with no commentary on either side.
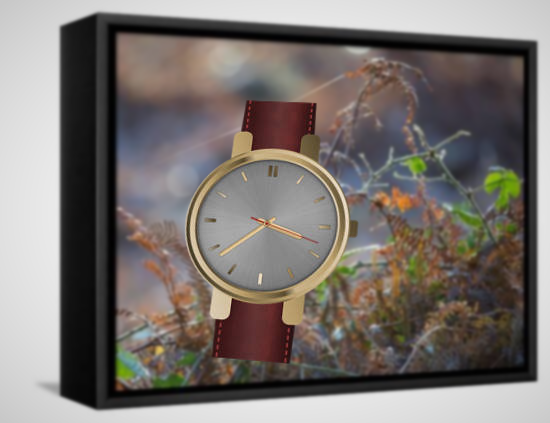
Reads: 3:38:18
